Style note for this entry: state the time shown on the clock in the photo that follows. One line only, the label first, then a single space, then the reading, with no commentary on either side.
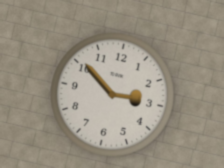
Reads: 2:51
